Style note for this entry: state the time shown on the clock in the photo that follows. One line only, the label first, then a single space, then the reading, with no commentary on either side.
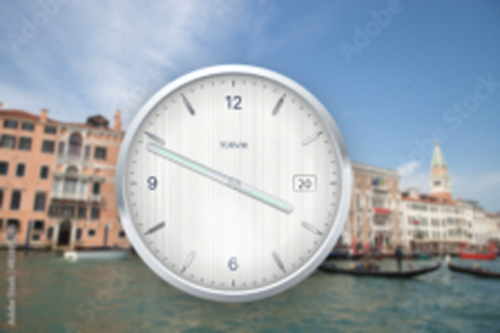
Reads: 3:49
